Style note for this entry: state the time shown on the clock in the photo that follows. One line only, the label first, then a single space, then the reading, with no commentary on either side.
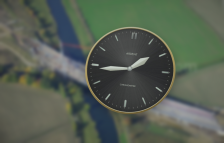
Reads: 1:44
